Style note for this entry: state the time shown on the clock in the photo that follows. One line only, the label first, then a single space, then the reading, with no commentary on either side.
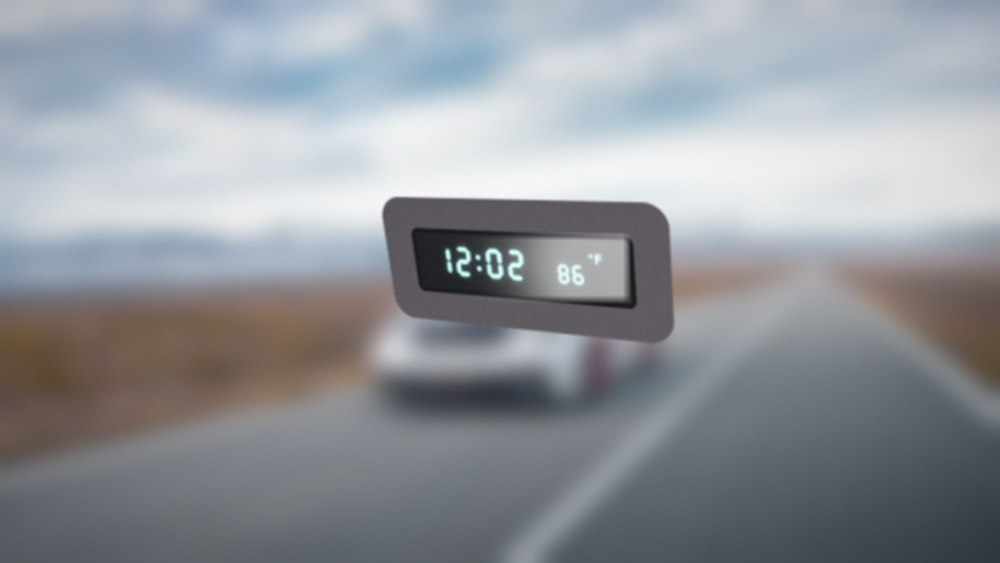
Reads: 12:02
